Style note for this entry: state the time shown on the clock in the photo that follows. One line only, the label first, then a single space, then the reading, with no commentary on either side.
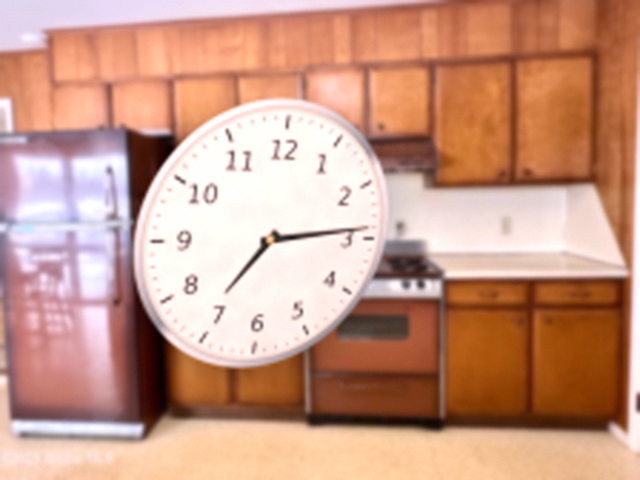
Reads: 7:14
